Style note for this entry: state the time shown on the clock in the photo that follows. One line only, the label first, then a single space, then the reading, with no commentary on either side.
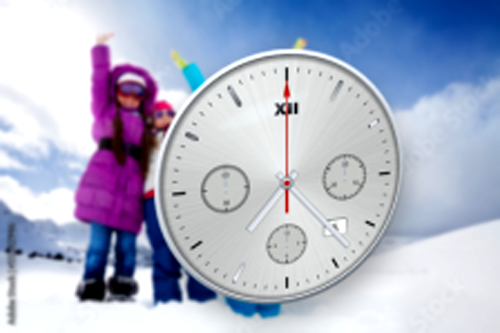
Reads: 7:23
